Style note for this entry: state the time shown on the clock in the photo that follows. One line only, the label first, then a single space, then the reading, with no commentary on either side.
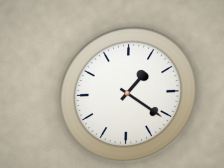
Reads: 1:21
